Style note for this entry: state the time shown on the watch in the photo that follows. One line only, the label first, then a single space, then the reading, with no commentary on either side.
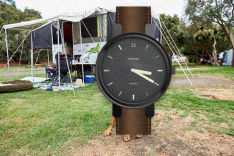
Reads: 3:20
